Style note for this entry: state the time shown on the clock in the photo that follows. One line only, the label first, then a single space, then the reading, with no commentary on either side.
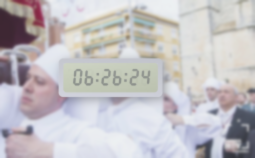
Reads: 6:26:24
